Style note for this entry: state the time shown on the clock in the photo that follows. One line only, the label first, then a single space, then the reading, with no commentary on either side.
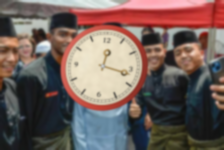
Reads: 12:17
